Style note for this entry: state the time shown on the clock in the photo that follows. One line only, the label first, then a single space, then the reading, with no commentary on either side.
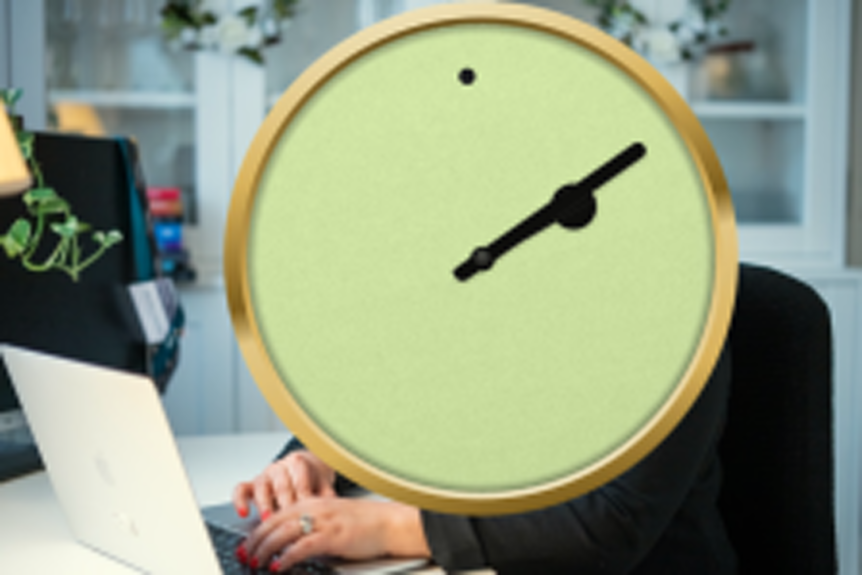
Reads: 2:10
